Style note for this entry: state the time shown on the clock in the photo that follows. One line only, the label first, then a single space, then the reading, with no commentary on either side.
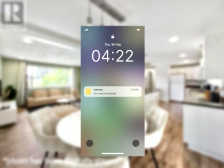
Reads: 4:22
